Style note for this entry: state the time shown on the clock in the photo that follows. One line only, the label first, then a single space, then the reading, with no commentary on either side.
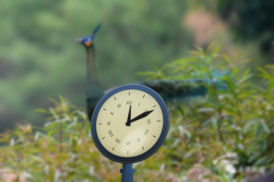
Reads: 12:11
